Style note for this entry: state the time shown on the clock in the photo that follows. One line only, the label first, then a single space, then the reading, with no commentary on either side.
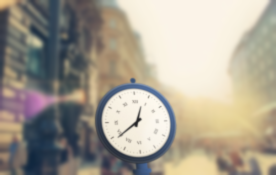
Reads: 12:39
